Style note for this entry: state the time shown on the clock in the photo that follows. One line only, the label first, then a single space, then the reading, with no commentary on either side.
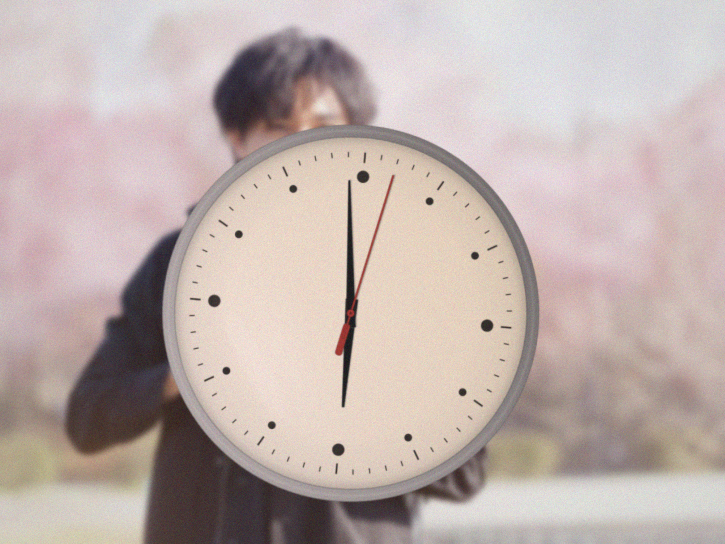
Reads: 5:59:02
